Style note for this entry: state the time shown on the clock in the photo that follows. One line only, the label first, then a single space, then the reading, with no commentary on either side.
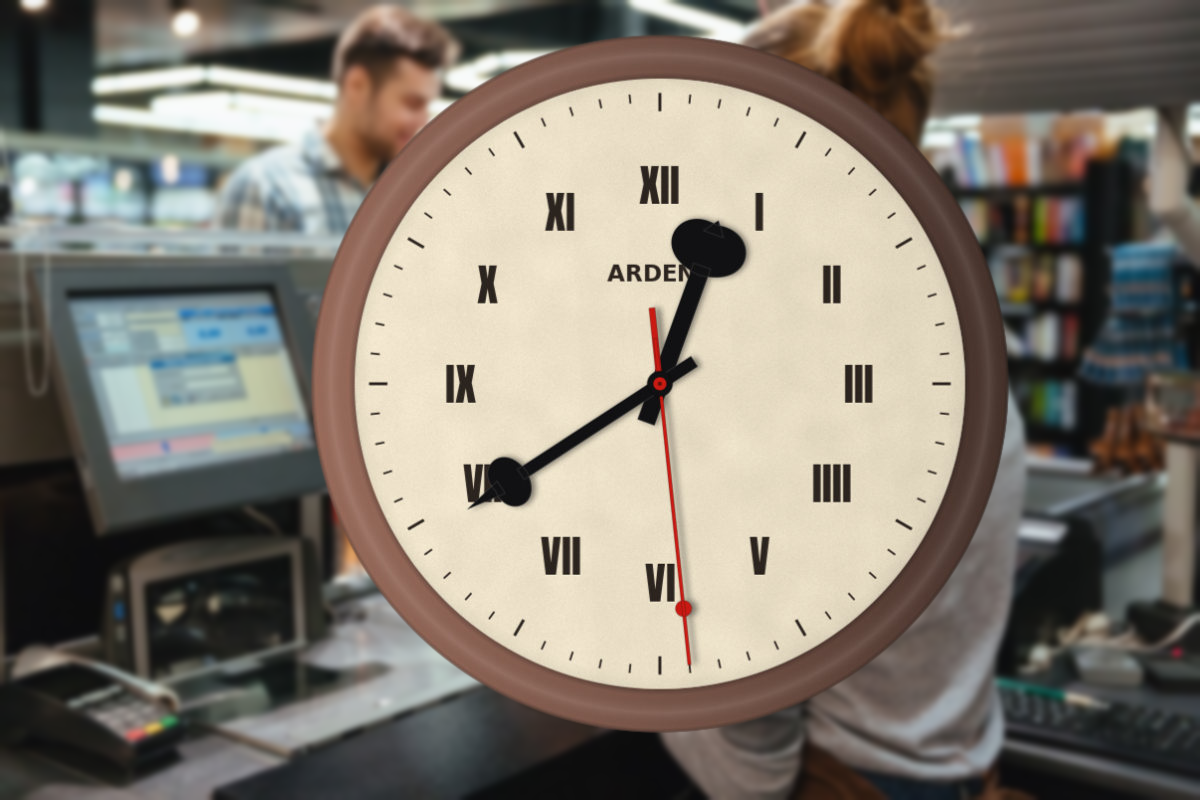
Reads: 12:39:29
